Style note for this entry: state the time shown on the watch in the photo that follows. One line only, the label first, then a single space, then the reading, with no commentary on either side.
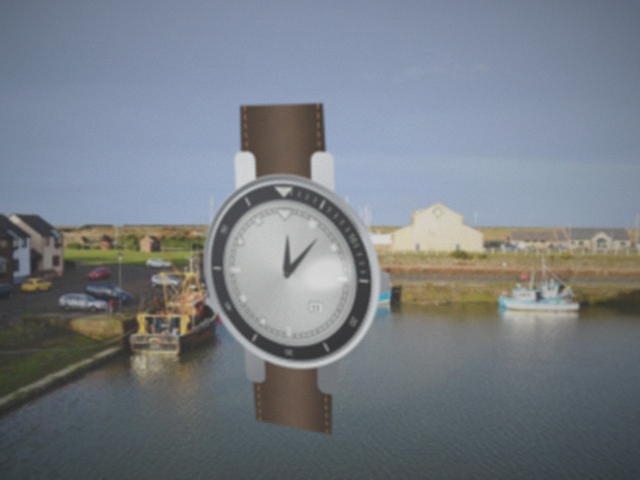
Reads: 12:07
